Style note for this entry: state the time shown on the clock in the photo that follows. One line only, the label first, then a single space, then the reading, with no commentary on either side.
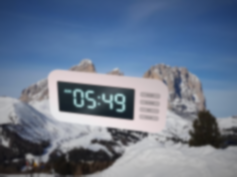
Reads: 5:49
